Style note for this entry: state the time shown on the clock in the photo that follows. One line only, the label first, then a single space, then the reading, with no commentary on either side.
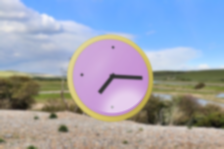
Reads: 7:15
